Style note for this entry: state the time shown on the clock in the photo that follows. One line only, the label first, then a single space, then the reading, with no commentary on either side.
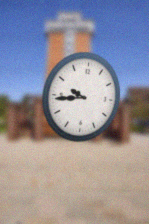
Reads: 9:44
